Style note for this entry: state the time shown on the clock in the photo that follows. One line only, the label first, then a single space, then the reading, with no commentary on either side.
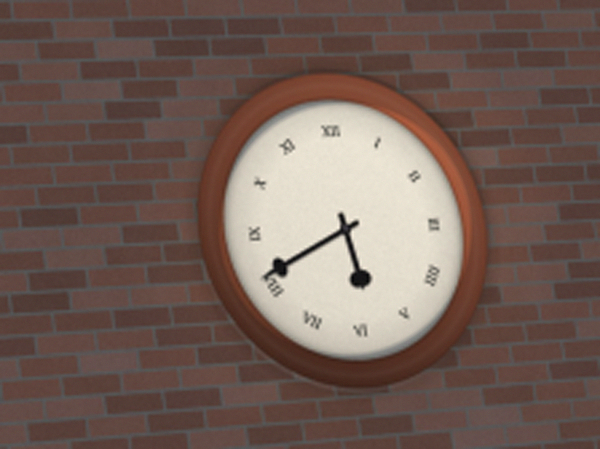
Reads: 5:41
